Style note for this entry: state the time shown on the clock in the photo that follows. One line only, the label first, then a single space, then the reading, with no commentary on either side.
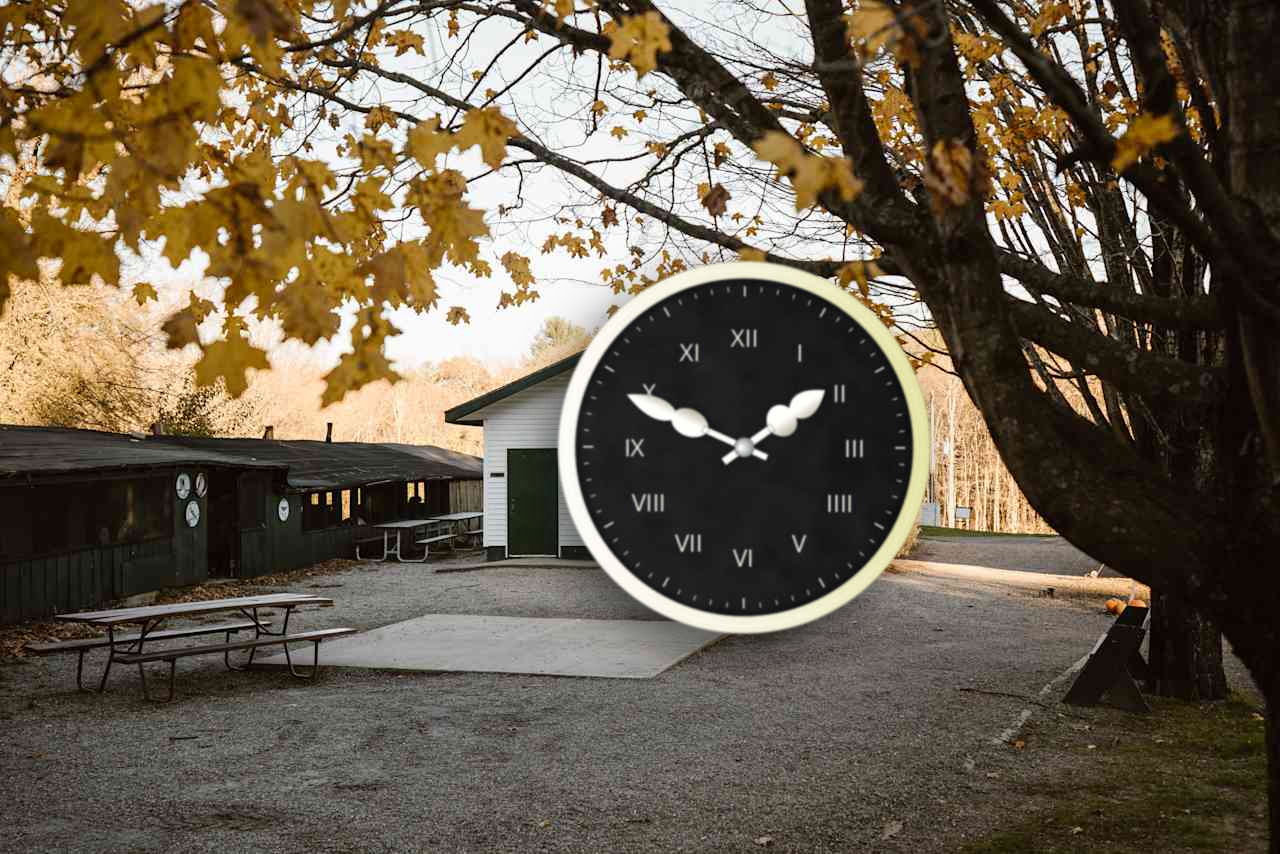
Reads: 1:49
